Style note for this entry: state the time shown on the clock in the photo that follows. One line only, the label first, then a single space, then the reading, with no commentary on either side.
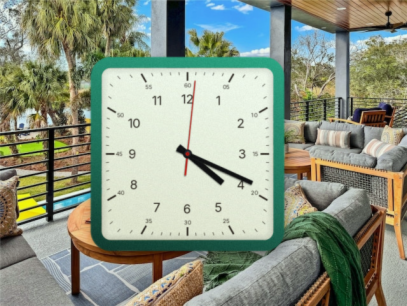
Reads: 4:19:01
